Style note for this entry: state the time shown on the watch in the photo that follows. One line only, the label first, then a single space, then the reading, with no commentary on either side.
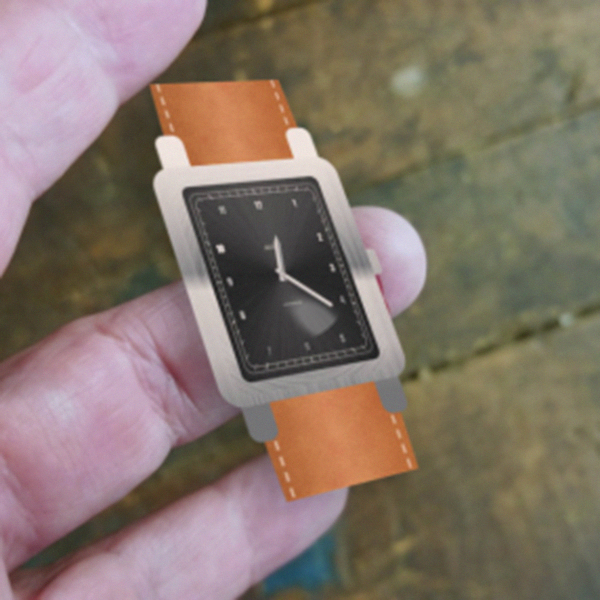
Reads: 12:22
